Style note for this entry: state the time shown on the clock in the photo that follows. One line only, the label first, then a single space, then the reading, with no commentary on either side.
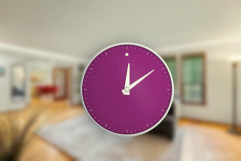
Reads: 12:09
